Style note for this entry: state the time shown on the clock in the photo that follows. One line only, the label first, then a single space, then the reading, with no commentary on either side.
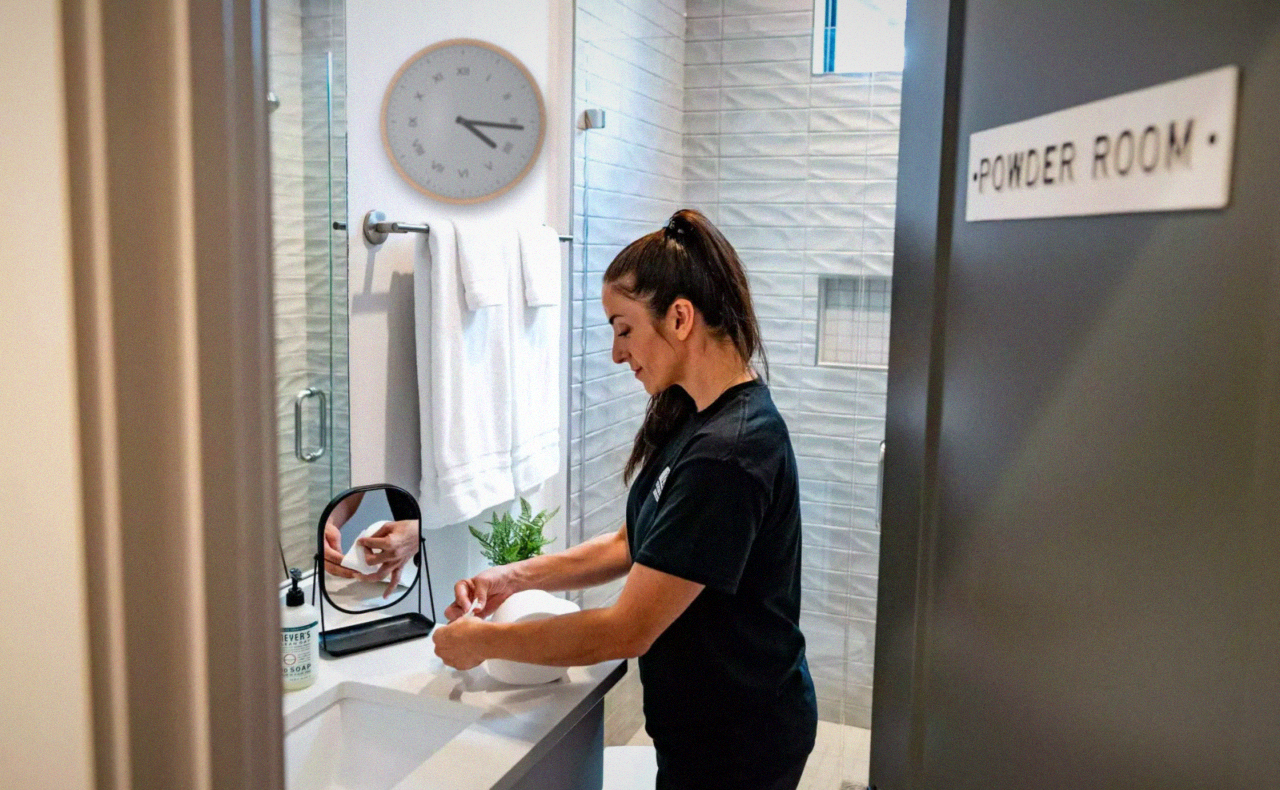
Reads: 4:16
